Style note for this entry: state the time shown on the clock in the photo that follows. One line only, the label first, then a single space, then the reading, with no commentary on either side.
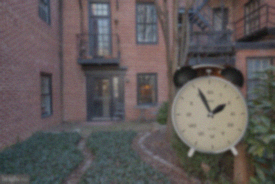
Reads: 1:56
